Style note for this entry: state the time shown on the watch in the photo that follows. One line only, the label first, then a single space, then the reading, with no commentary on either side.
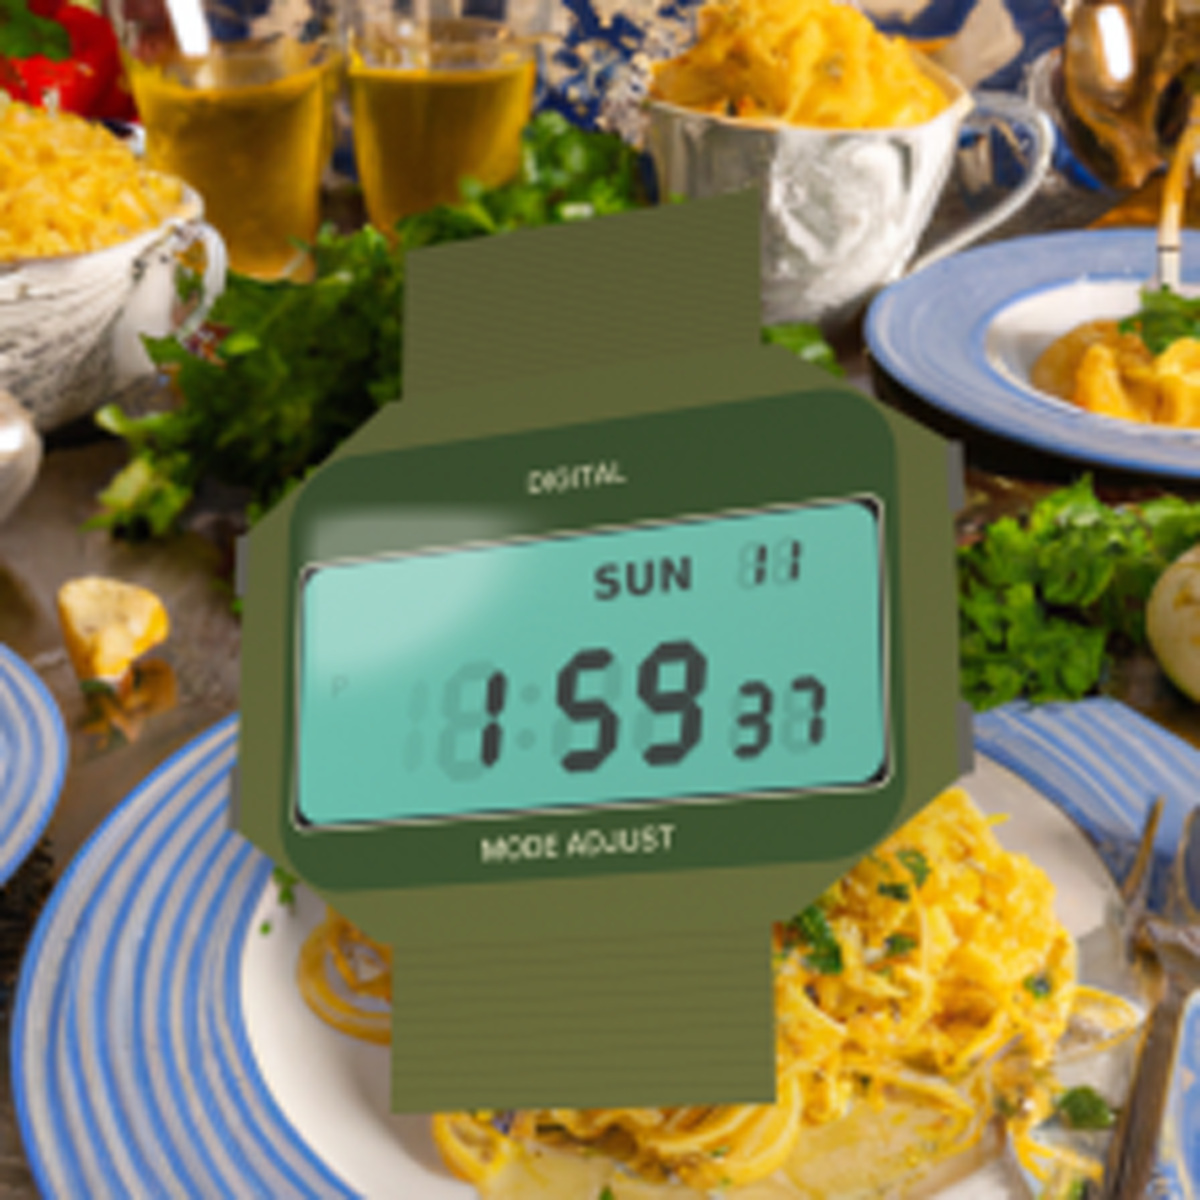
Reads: 1:59:37
